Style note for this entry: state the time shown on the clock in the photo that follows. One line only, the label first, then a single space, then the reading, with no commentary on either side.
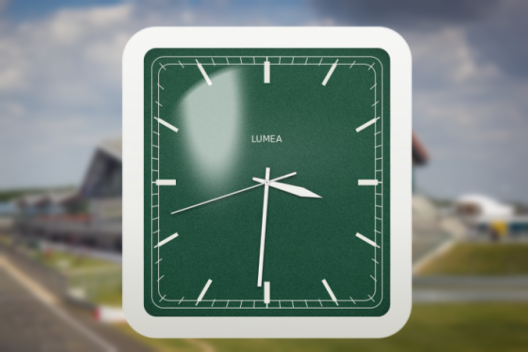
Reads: 3:30:42
